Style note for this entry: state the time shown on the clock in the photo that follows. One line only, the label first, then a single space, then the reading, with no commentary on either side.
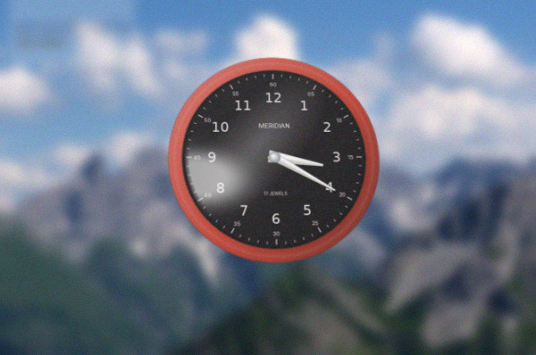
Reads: 3:20
